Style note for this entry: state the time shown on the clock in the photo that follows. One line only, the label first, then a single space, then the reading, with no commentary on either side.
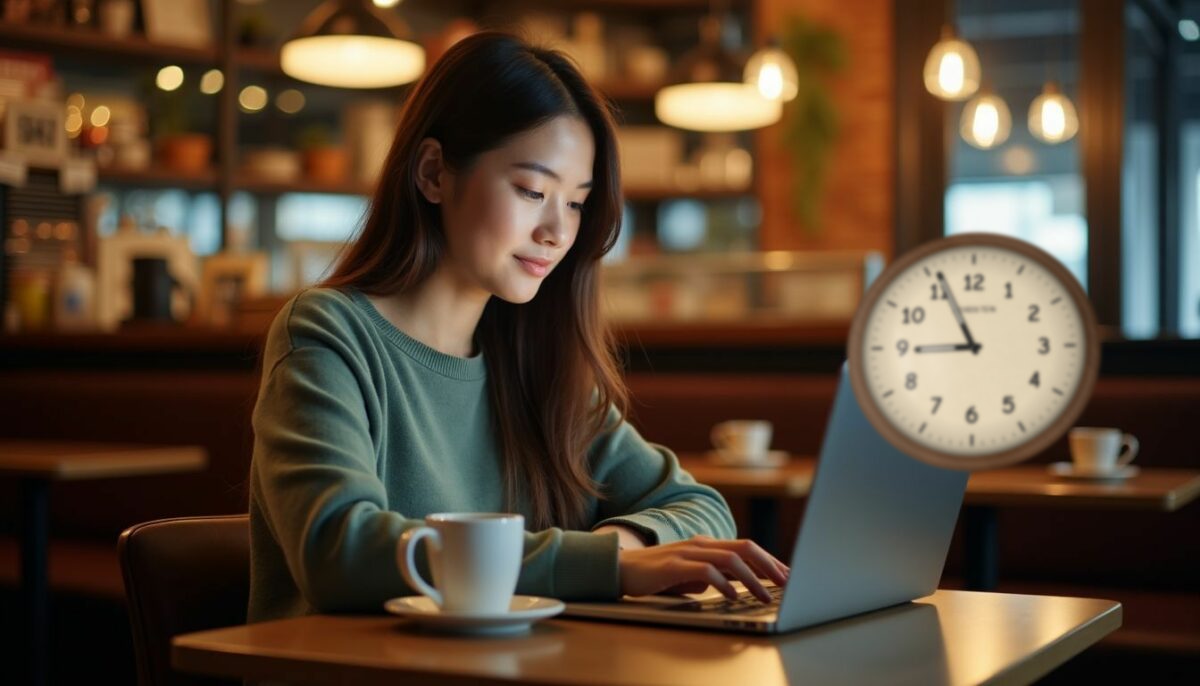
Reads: 8:56
